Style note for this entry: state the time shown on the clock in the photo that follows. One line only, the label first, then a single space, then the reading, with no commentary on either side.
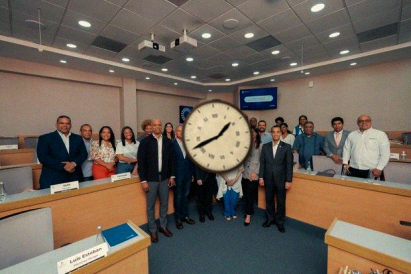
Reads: 1:42
